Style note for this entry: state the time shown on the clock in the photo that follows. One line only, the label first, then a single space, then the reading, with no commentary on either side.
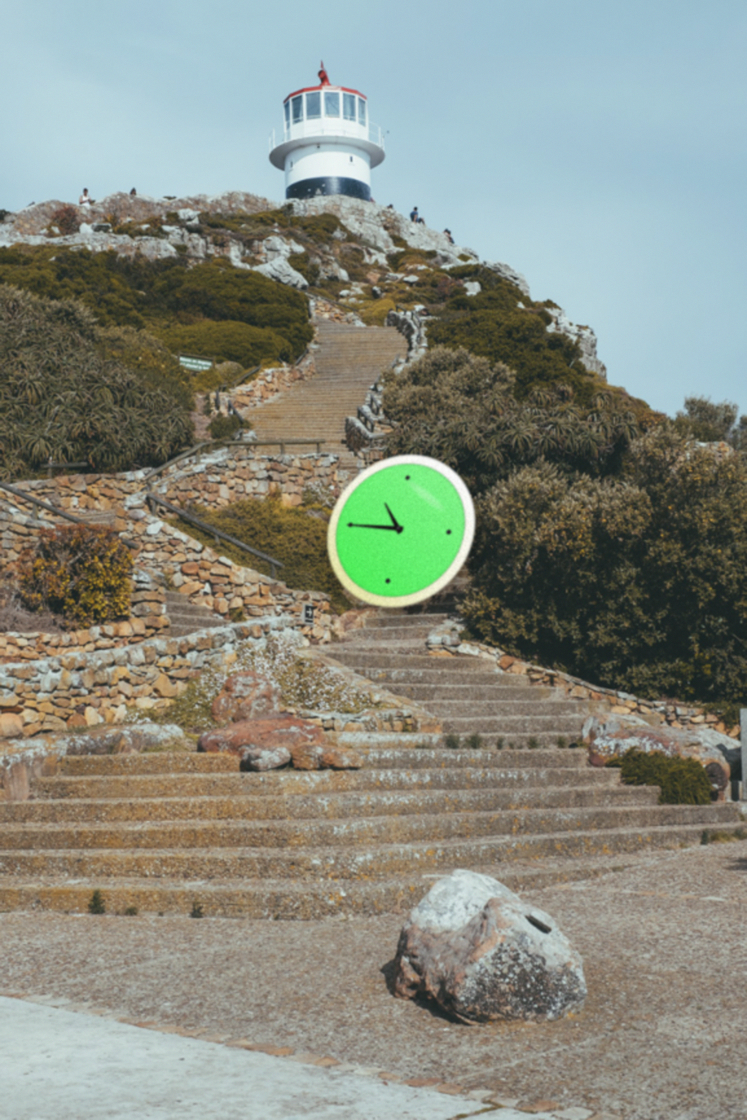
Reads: 10:45
